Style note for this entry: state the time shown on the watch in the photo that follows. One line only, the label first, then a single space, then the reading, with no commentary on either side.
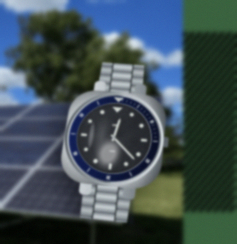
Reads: 12:22
